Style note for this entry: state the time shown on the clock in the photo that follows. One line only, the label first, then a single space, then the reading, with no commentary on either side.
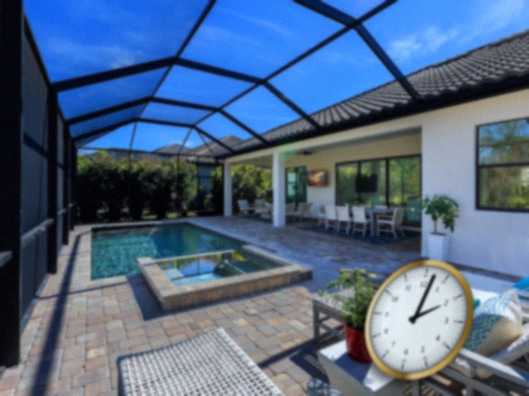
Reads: 2:02
